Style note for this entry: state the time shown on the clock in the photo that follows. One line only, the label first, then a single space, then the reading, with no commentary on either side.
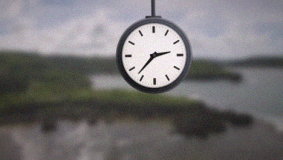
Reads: 2:37
